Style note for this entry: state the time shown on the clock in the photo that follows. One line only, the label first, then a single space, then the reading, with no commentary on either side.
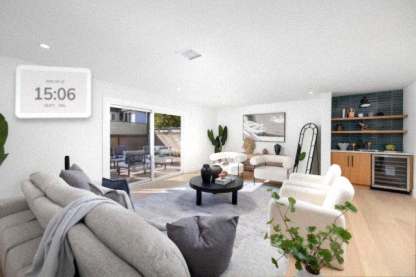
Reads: 15:06
